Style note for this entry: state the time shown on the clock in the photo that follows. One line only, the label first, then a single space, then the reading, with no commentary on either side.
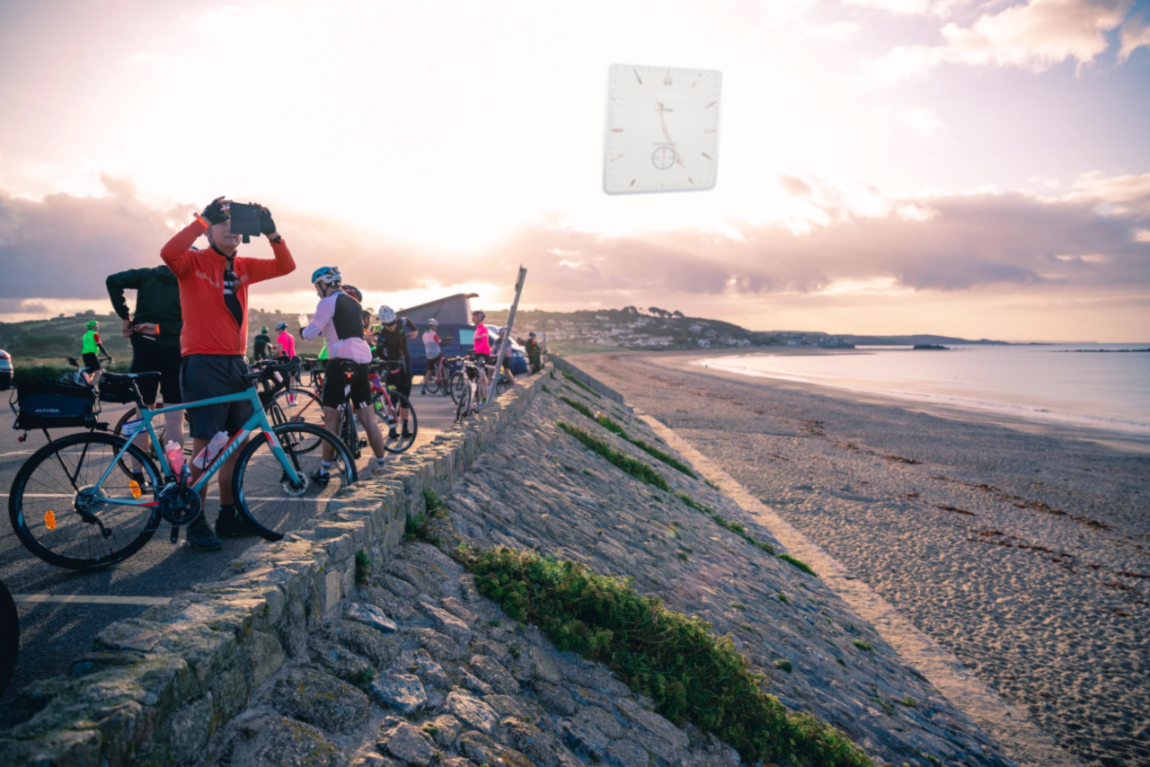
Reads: 11:25
